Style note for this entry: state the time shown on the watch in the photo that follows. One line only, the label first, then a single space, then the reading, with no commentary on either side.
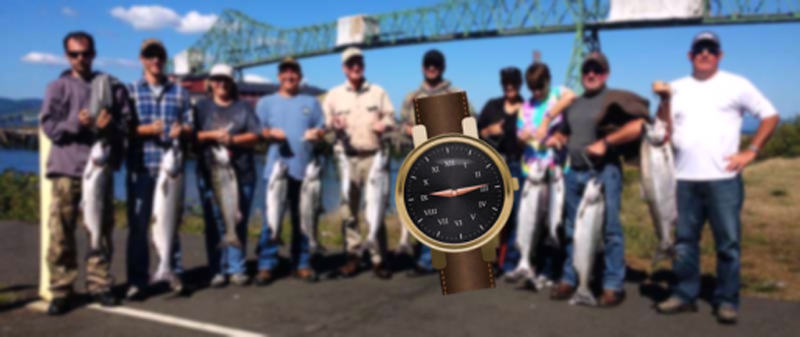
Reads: 9:14
